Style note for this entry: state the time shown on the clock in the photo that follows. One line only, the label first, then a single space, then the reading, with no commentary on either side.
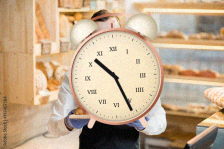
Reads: 10:26
